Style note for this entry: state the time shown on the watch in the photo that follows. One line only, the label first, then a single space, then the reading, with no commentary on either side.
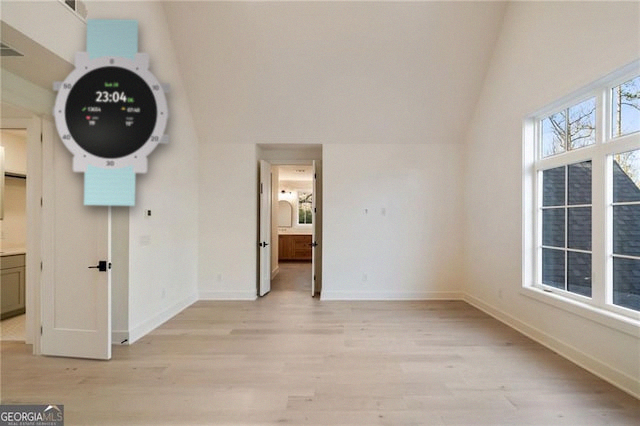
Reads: 23:04
